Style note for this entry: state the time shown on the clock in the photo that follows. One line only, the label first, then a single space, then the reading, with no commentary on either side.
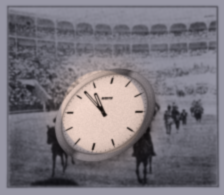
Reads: 10:52
